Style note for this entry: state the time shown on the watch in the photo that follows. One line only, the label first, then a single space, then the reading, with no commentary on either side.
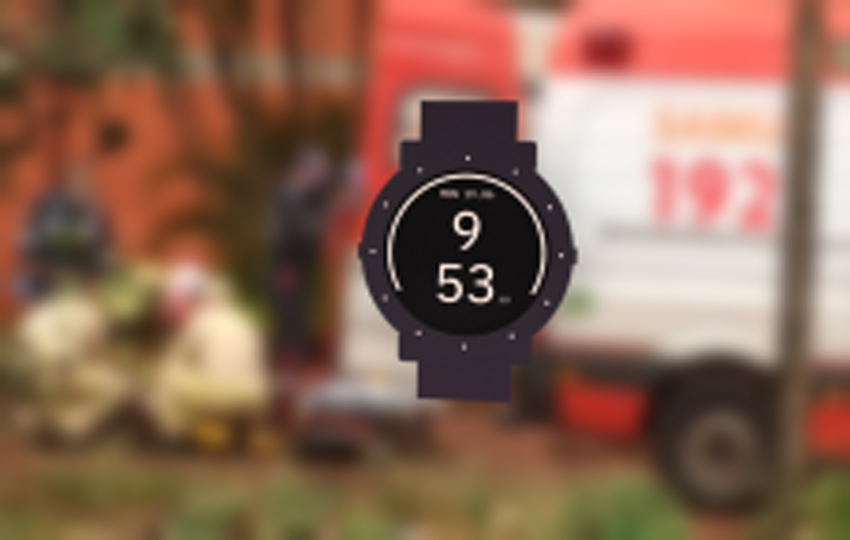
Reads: 9:53
